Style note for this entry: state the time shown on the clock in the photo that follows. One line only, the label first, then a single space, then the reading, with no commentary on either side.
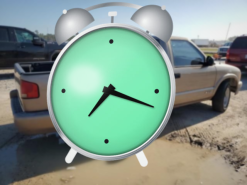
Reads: 7:18
